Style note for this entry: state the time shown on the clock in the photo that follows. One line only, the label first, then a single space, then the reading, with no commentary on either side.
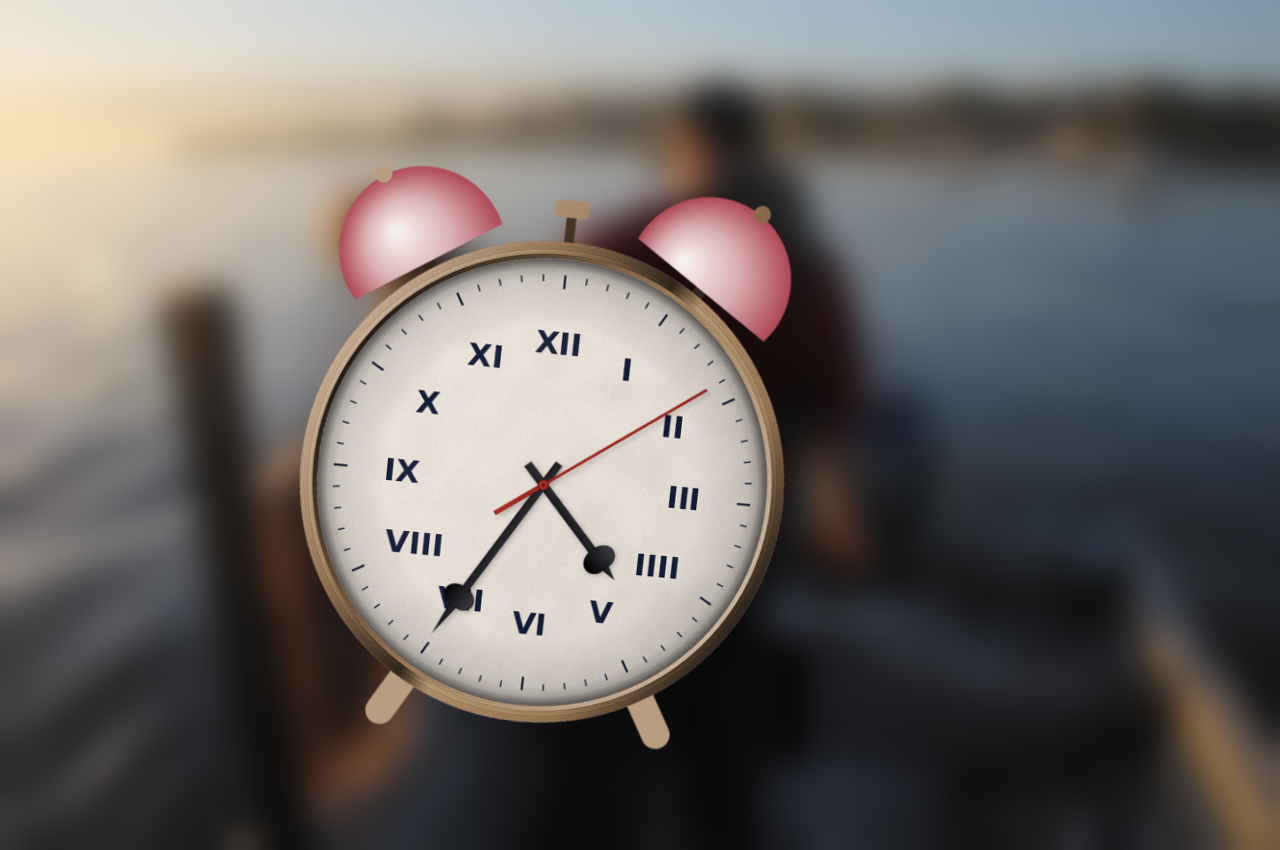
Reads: 4:35:09
